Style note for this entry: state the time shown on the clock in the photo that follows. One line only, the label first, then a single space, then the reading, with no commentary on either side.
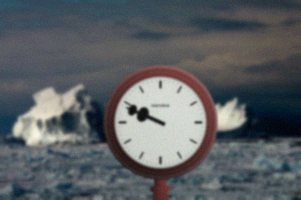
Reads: 9:49
